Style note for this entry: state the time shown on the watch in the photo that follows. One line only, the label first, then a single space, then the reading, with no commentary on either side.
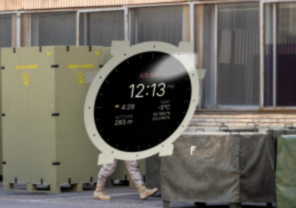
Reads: 12:13
